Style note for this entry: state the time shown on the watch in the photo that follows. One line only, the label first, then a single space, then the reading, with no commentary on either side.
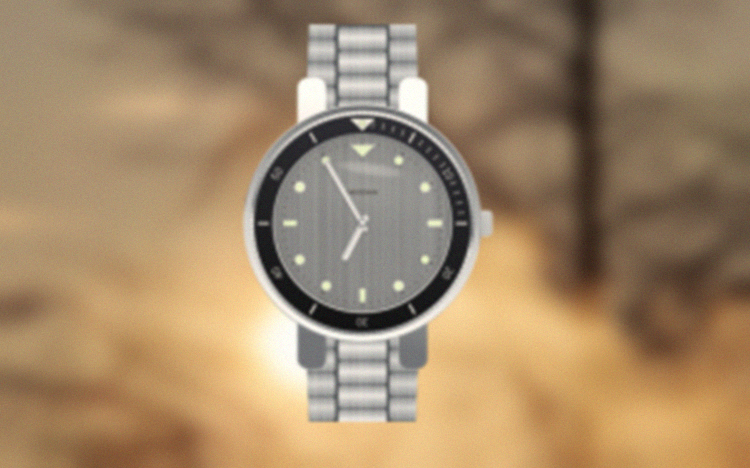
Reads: 6:55
